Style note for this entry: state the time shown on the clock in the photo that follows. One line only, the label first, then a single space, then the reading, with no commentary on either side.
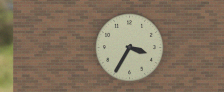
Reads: 3:35
